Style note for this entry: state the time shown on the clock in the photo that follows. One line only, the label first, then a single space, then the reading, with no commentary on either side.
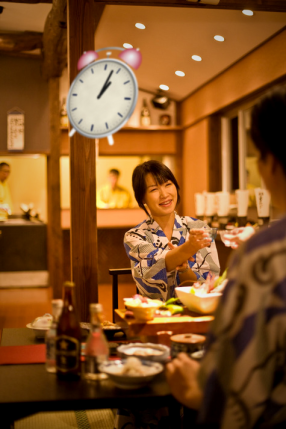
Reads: 1:03
